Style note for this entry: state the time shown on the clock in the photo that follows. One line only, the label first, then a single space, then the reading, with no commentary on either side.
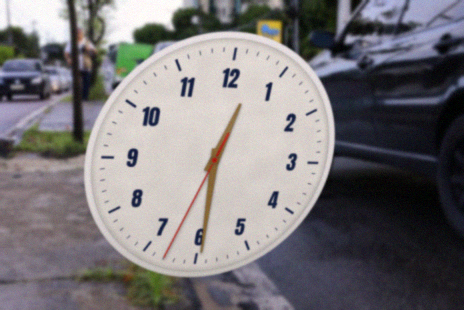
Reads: 12:29:33
